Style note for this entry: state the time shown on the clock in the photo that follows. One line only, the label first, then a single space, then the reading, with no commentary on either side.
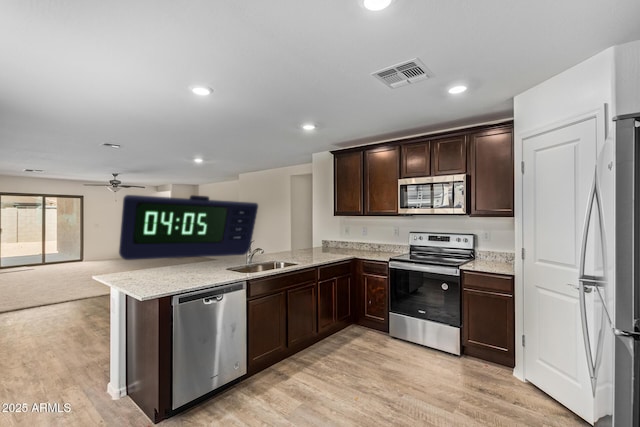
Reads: 4:05
